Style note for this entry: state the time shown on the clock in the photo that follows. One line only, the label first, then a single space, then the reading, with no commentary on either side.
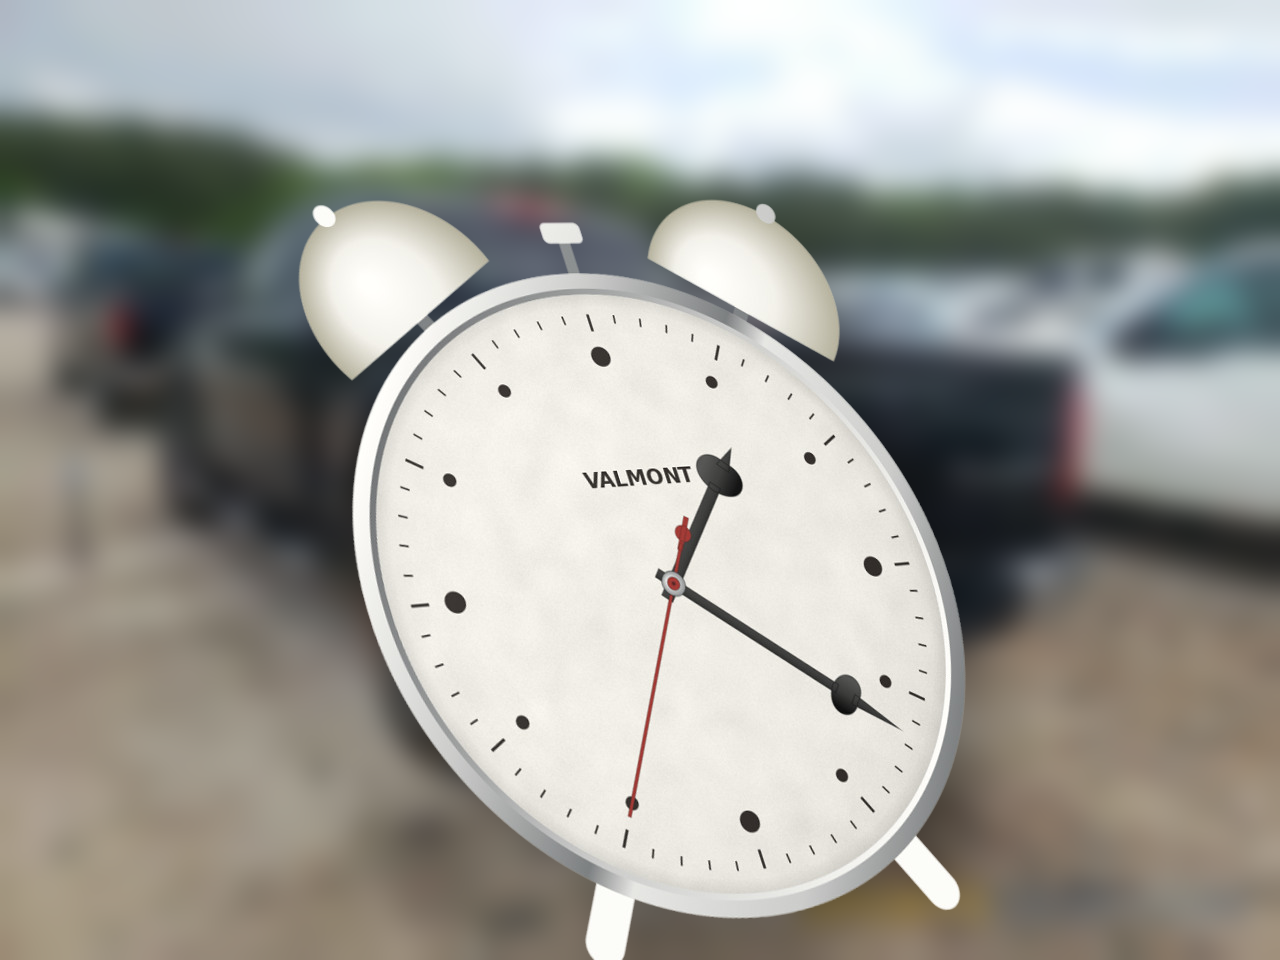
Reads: 1:21:35
